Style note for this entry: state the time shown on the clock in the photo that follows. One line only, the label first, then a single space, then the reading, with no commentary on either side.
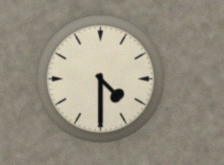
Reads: 4:30
